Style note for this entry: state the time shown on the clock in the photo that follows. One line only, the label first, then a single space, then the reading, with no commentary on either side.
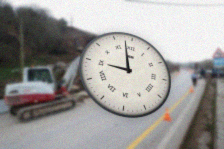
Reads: 8:58
